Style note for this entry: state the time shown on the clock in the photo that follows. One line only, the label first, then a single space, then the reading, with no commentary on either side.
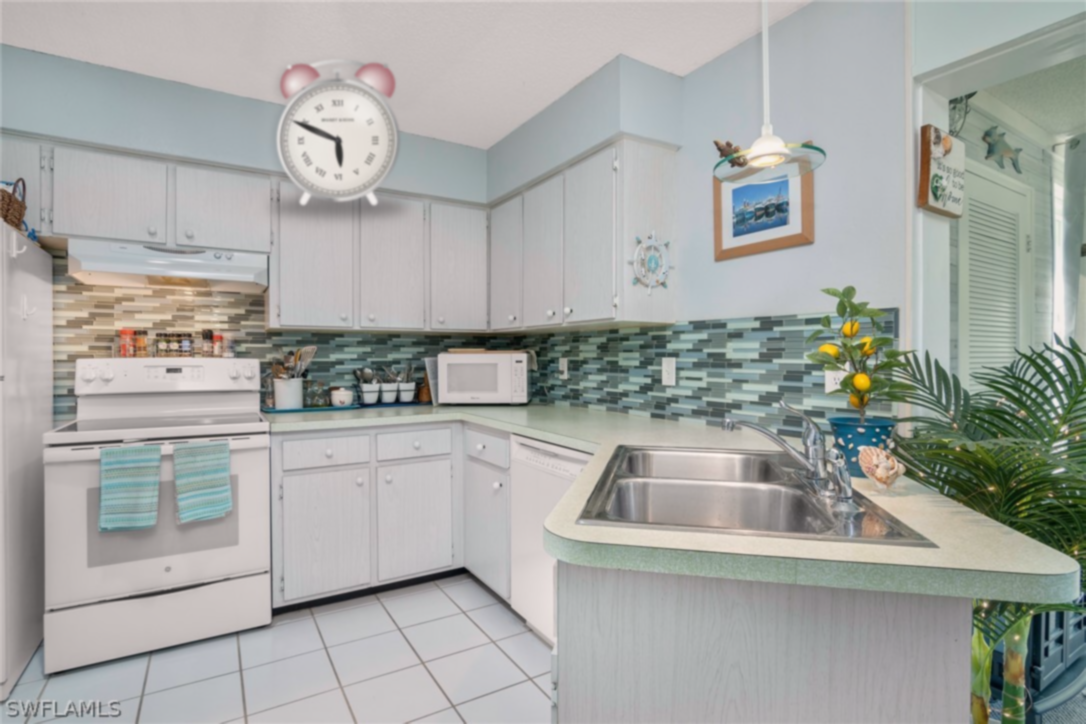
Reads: 5:49
